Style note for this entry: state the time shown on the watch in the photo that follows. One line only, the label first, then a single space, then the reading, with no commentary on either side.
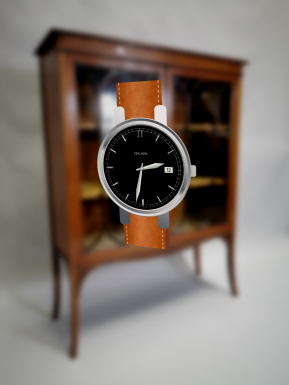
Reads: 2:32
